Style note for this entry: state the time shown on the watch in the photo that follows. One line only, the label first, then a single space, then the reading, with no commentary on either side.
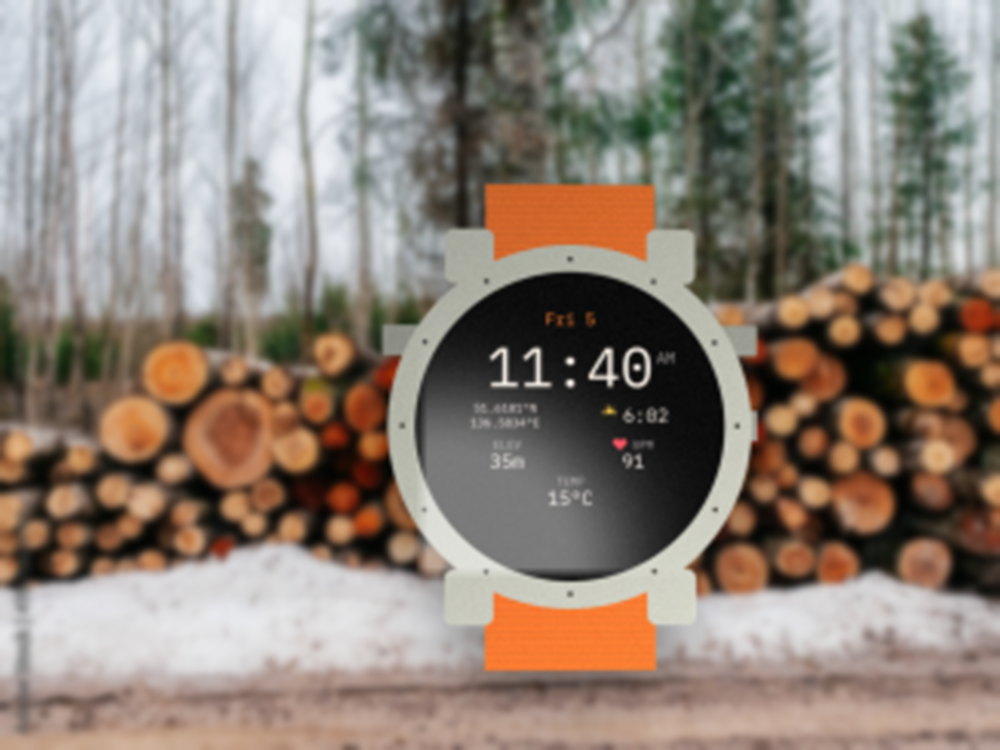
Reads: 11:40
